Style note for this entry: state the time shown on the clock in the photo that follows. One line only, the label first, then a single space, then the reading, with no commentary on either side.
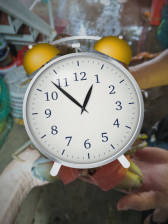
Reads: 12:53
